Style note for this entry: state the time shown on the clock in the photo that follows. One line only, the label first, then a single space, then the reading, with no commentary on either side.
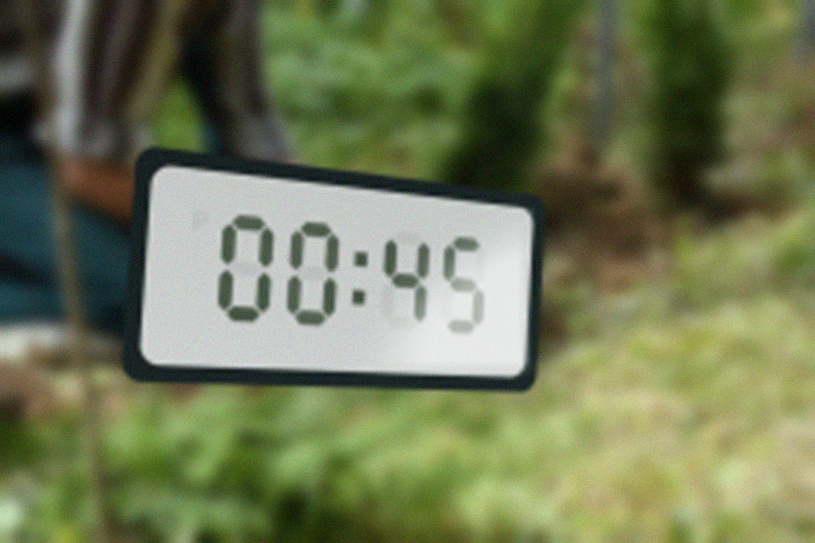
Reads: 0:45
